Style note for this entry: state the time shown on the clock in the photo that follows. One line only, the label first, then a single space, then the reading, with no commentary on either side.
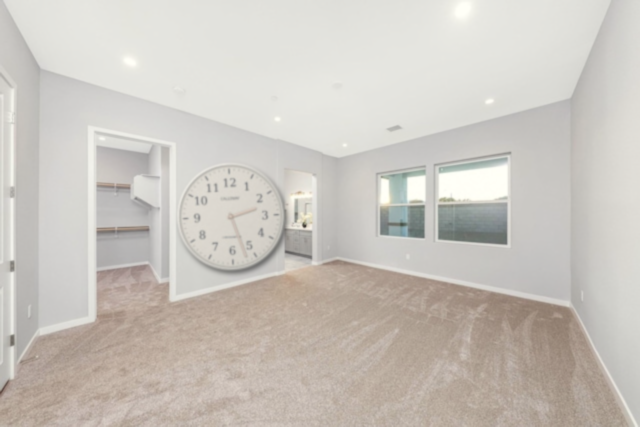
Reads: 2:27
